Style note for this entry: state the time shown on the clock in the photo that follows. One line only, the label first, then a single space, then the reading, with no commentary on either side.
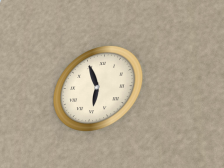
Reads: 5:55
